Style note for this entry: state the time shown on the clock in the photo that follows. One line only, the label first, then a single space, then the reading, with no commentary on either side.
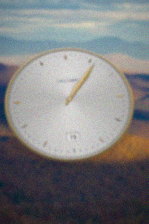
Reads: 1:06
